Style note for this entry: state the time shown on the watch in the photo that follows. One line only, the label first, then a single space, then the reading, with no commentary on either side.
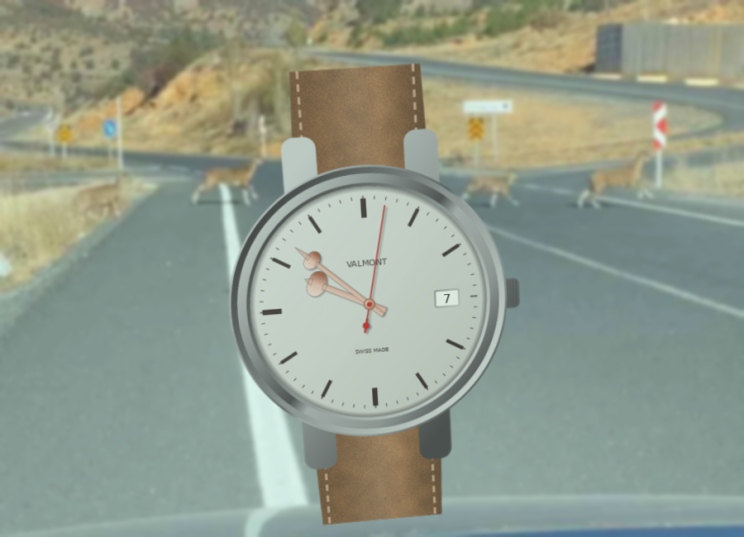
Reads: 9:52:02
